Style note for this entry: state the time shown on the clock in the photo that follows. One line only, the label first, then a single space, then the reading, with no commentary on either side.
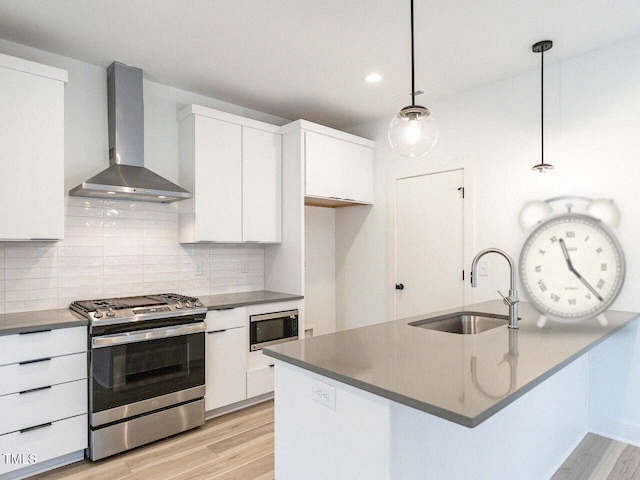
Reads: 11:23
